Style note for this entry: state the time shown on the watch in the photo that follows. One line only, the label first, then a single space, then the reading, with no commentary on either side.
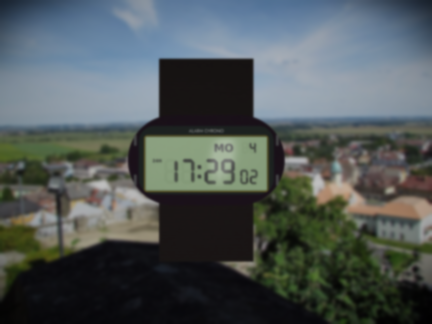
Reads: 17:29:02
